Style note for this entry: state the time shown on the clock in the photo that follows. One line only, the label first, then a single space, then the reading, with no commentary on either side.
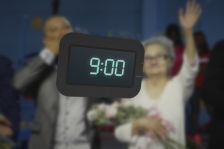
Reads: 9:00
